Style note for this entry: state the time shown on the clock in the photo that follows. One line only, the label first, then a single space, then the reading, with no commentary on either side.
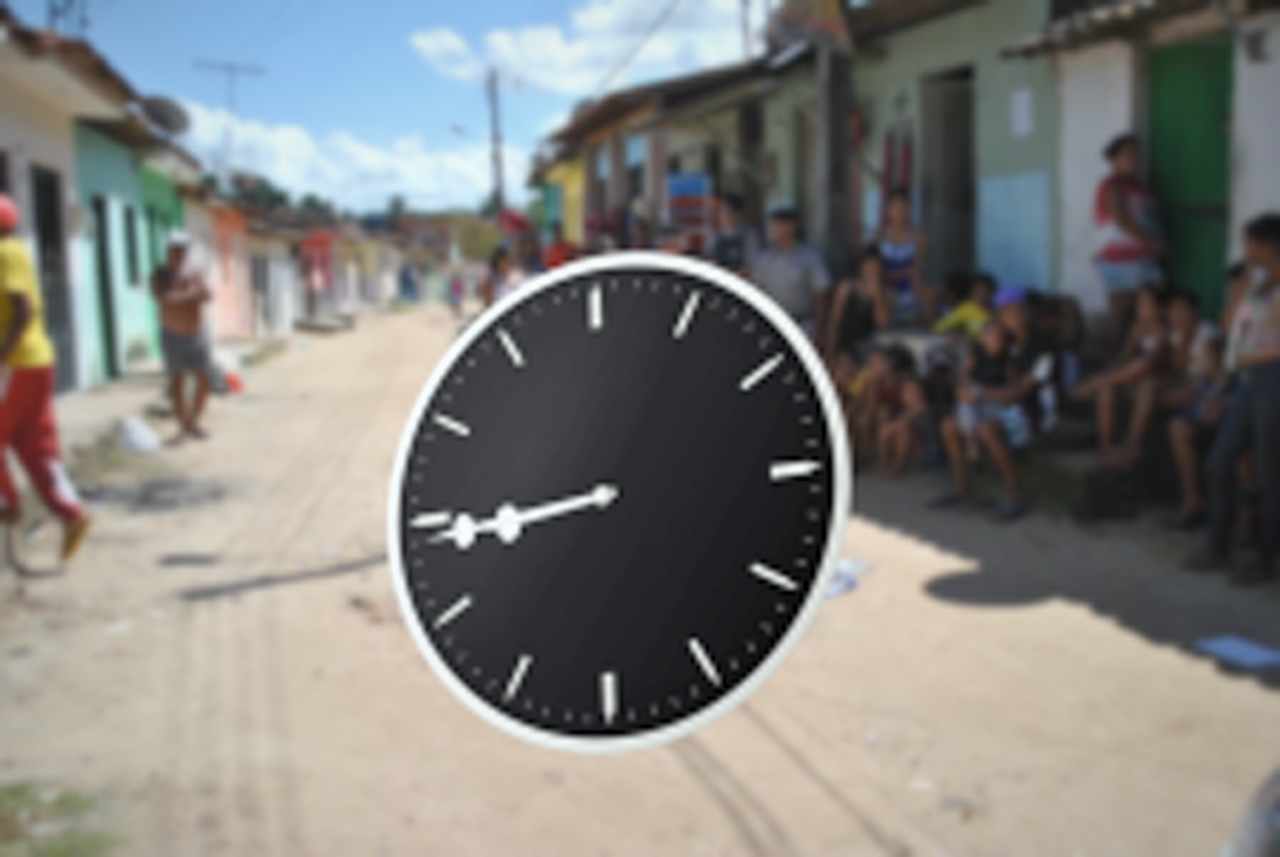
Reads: 8:44
